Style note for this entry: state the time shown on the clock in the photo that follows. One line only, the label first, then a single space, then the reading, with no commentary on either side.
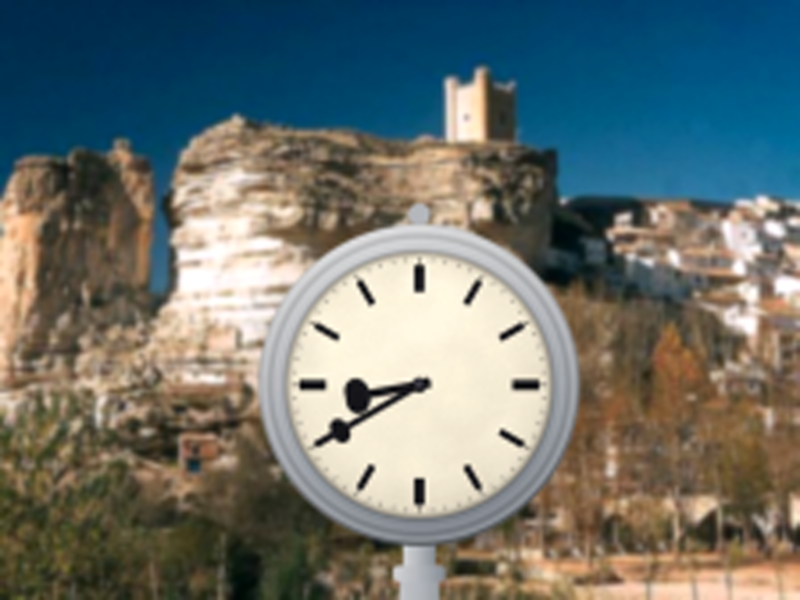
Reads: 8:40
